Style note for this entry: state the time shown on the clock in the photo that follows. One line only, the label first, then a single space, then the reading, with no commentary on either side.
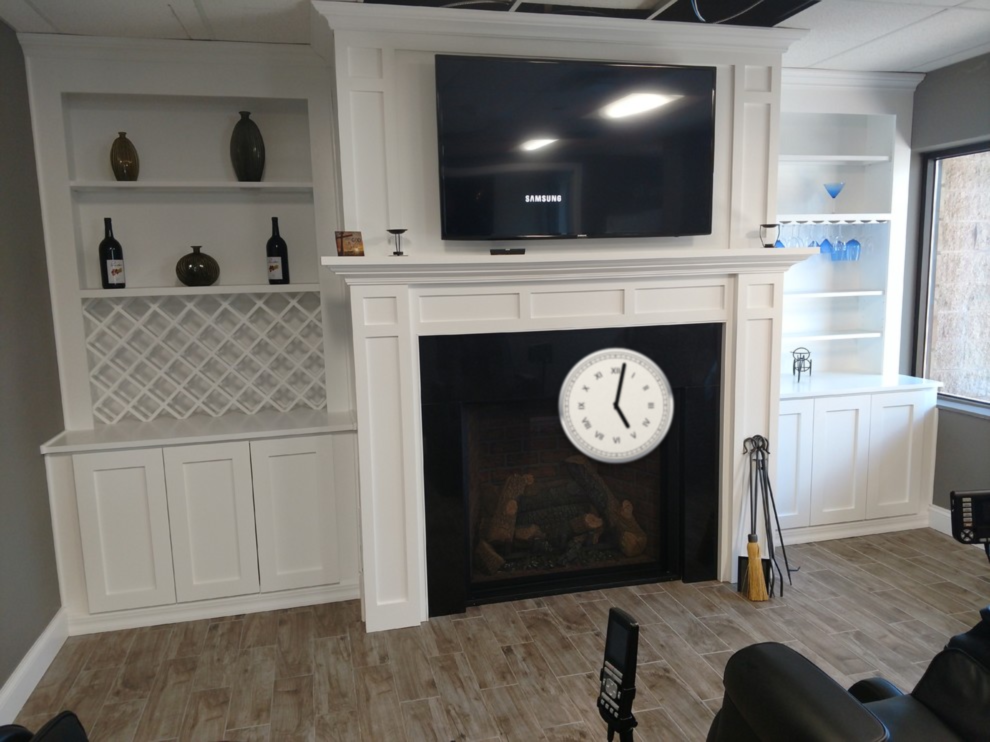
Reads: 5:02
